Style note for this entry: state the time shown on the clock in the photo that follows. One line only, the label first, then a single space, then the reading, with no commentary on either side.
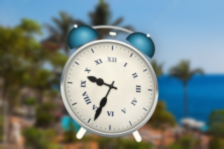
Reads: 9:34
